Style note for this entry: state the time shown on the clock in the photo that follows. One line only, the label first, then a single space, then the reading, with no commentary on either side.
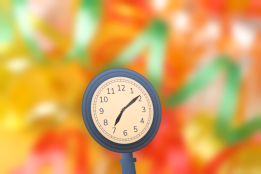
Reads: 7:09
